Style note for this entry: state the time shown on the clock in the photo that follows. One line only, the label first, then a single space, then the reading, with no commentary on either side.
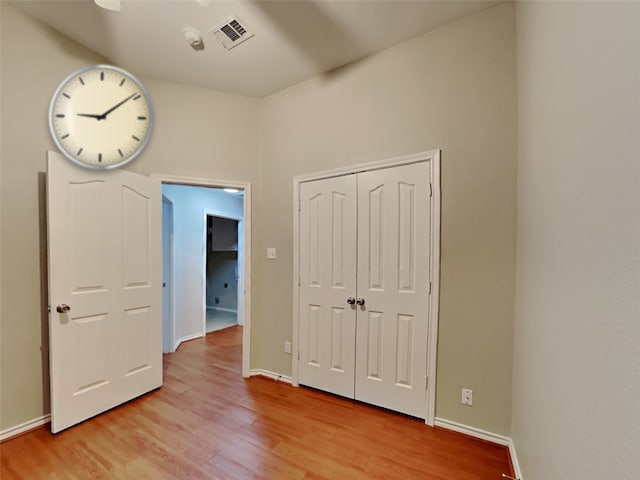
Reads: 9:09
